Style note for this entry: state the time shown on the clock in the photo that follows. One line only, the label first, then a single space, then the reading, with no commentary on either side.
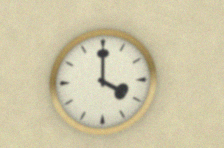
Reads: 4:00
